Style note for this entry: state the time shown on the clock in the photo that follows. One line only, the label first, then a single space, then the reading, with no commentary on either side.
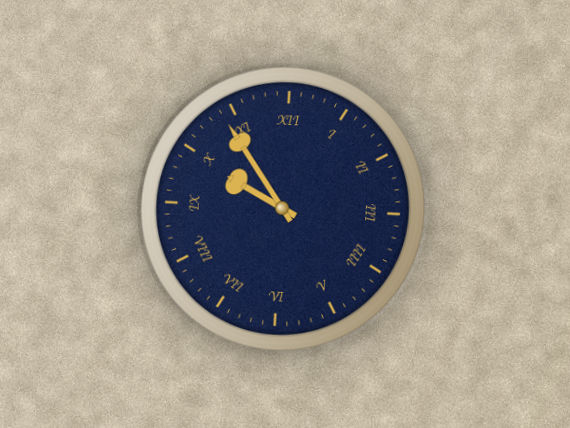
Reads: 9:54
